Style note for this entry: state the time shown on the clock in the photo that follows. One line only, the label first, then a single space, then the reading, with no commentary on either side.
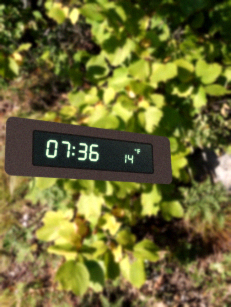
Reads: 7:36
